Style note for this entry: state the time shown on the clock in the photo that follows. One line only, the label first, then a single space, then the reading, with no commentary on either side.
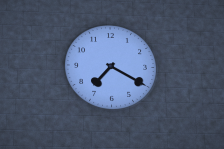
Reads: 7:20
